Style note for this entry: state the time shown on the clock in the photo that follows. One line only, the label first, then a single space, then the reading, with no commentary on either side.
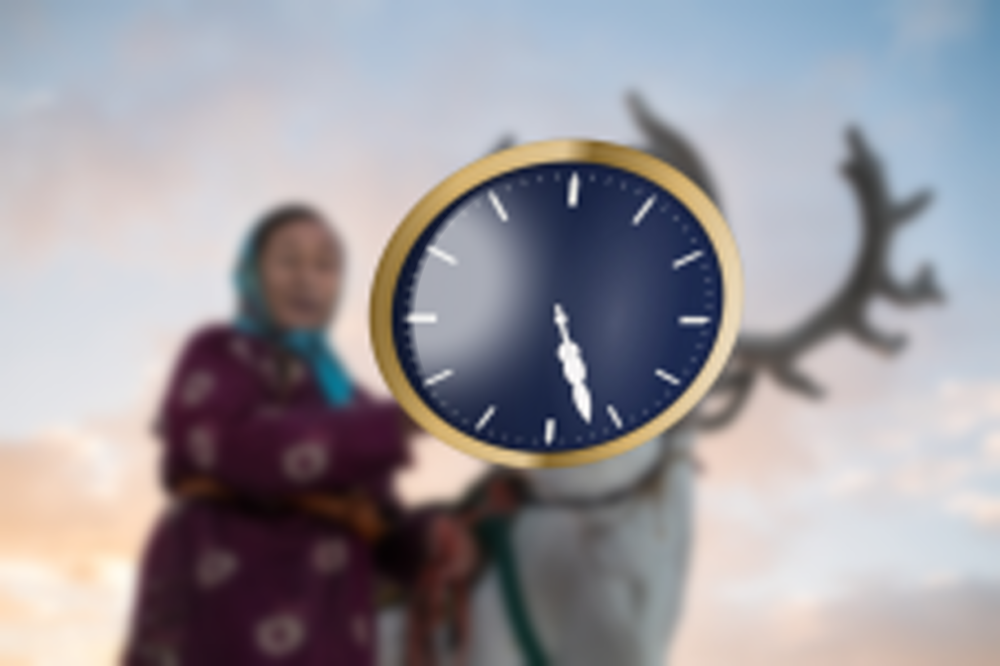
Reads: 5:27
